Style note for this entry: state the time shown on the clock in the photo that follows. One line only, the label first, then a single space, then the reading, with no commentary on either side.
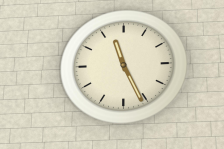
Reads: 11:26
